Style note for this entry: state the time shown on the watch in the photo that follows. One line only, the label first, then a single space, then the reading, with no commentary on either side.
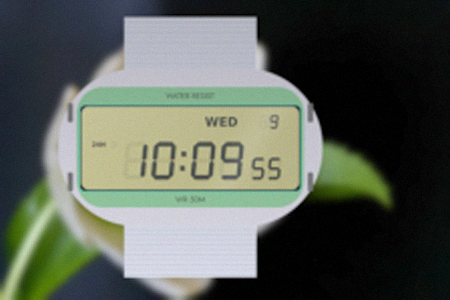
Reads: 10:09:55
